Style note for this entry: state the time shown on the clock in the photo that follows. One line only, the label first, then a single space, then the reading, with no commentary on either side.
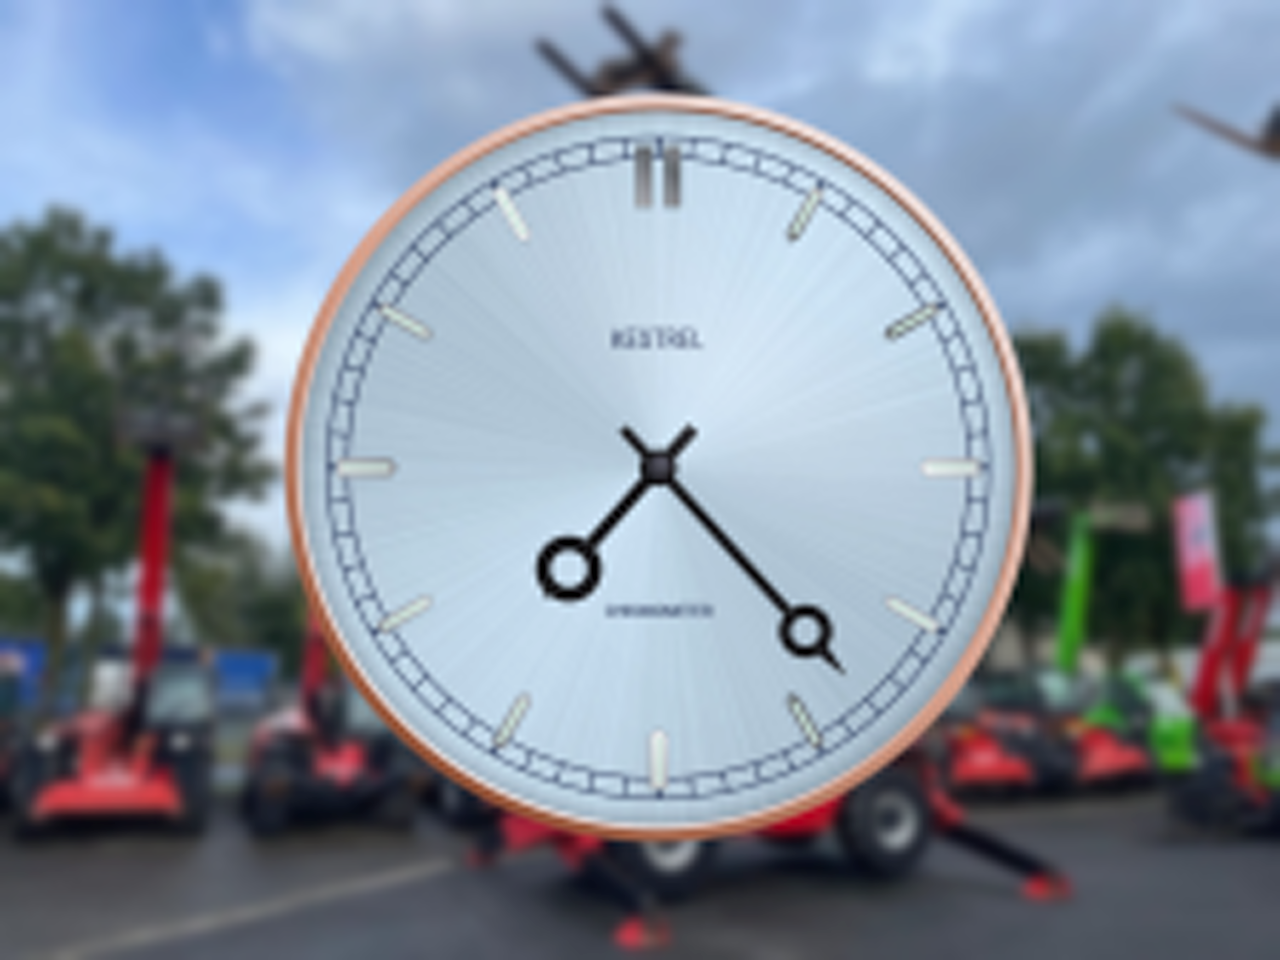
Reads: 7:23
